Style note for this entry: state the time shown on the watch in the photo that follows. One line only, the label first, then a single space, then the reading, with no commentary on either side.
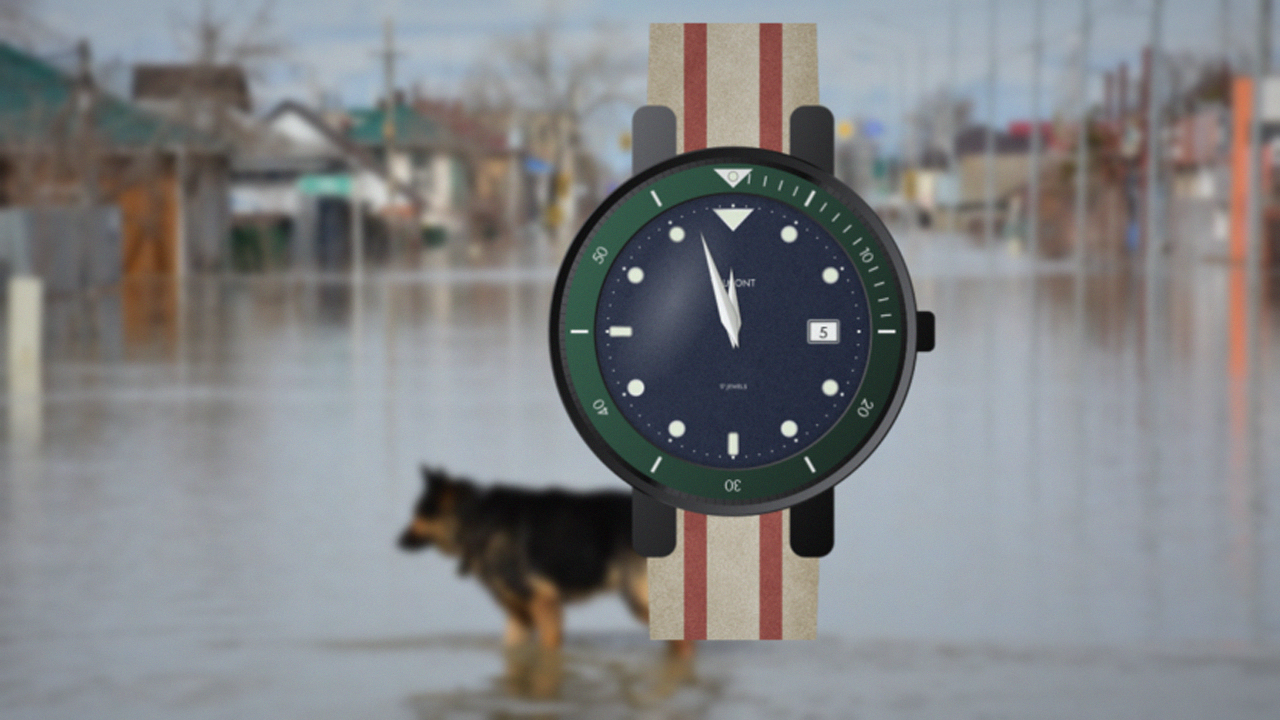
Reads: 11:57
